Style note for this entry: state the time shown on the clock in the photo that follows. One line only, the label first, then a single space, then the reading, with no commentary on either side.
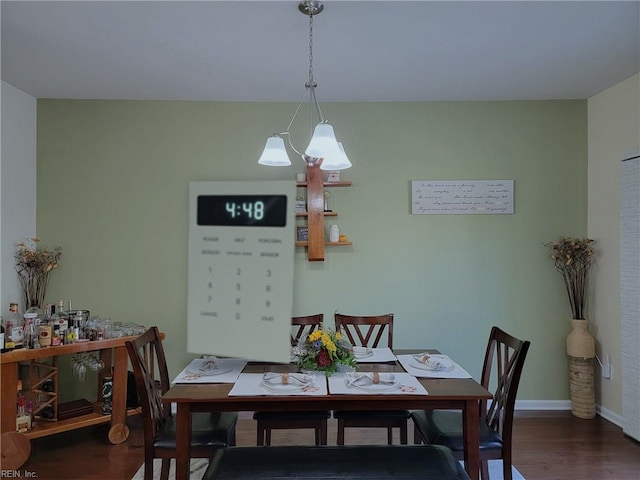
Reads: 4:48
